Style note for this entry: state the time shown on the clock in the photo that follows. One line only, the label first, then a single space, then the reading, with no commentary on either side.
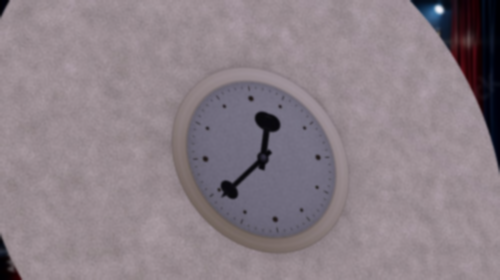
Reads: 12:39
